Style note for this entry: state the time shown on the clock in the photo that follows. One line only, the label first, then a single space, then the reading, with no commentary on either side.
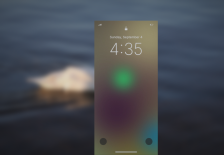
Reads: 4:35
